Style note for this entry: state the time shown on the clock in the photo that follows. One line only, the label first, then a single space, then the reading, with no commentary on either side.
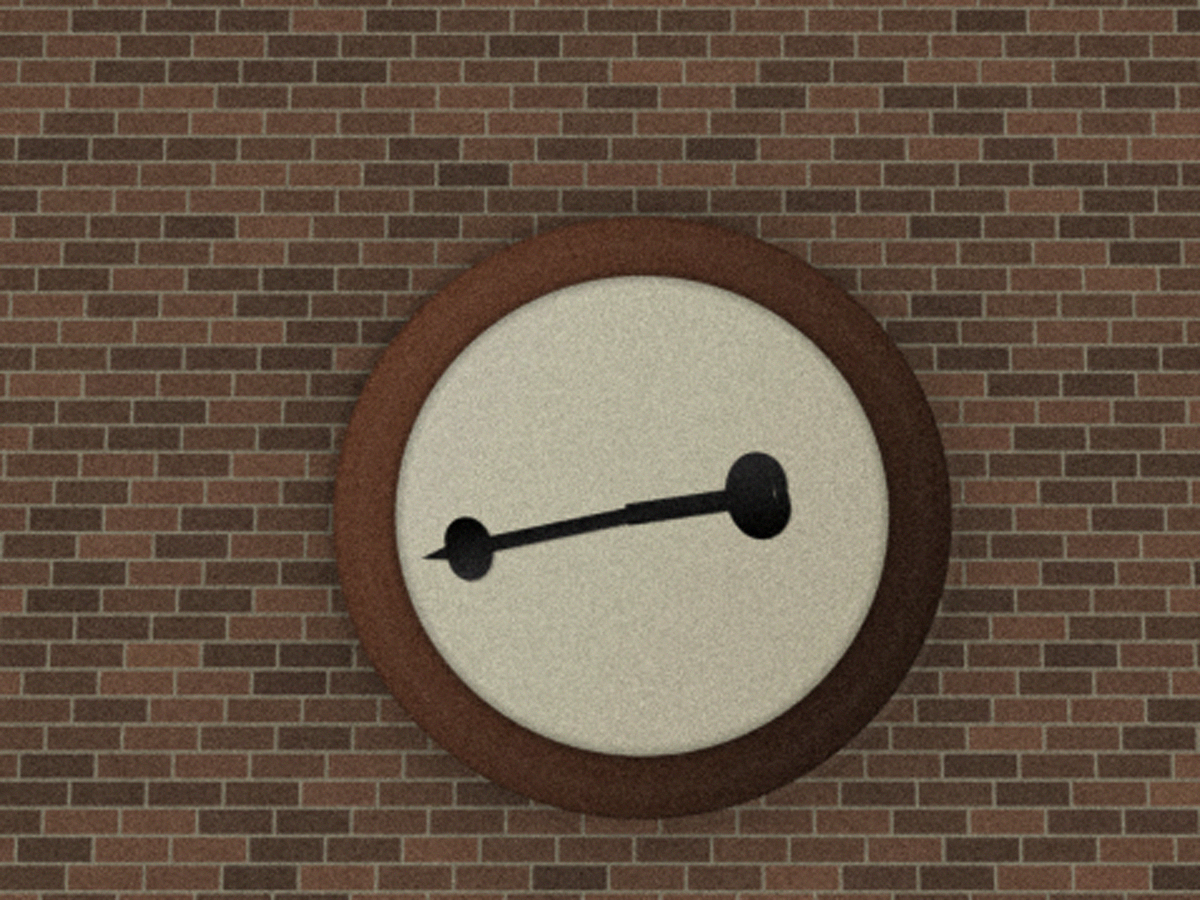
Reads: 2:43
